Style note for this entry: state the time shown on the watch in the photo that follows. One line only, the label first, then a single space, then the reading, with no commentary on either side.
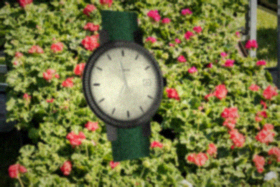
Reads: 6:58
